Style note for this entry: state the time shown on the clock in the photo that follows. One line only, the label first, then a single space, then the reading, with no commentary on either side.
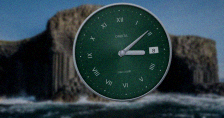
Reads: 3:09
